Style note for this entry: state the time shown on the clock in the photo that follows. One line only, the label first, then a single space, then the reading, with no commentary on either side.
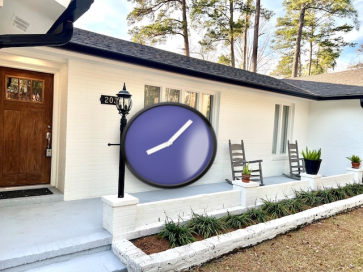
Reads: 8:07
